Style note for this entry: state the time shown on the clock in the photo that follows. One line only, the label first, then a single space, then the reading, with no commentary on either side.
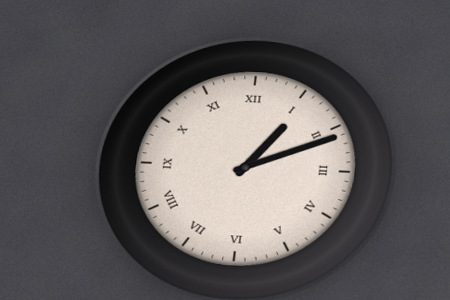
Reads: 1:11
